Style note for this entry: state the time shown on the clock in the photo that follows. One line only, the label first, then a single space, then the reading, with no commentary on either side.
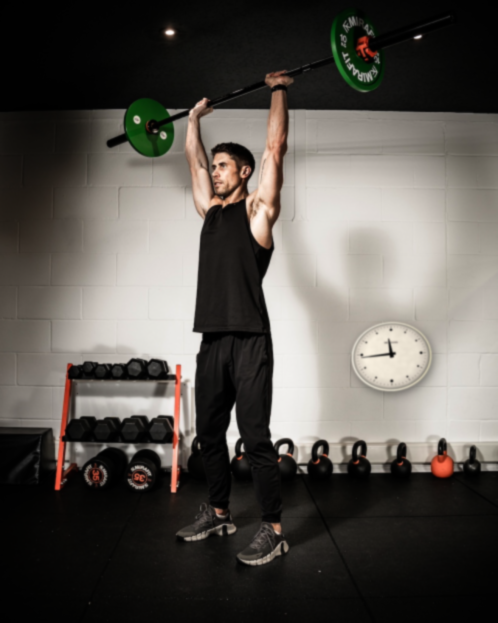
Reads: 11:44
